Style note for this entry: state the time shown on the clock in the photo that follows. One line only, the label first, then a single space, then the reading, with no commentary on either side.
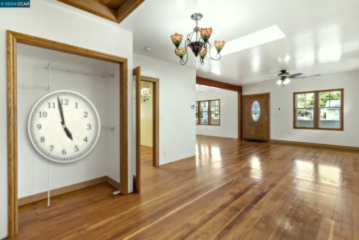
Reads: 4:58
